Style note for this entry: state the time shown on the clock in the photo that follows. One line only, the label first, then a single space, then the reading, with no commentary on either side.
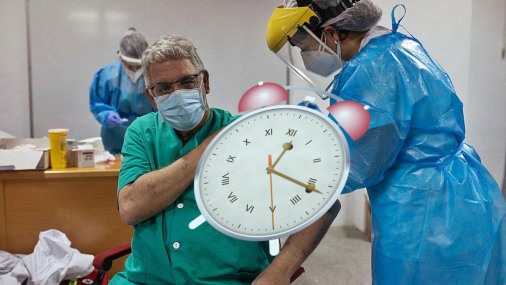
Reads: 12:16:25
